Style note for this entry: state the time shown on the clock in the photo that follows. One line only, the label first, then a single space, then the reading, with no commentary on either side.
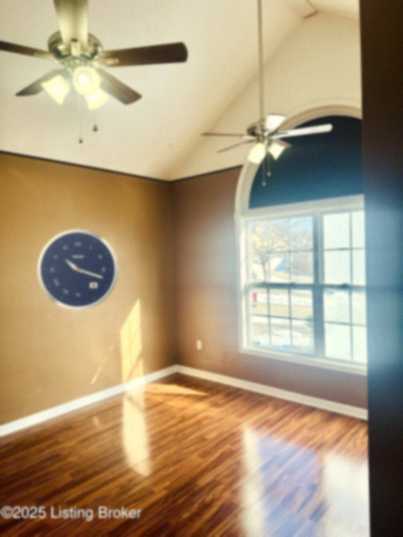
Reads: 10:18
